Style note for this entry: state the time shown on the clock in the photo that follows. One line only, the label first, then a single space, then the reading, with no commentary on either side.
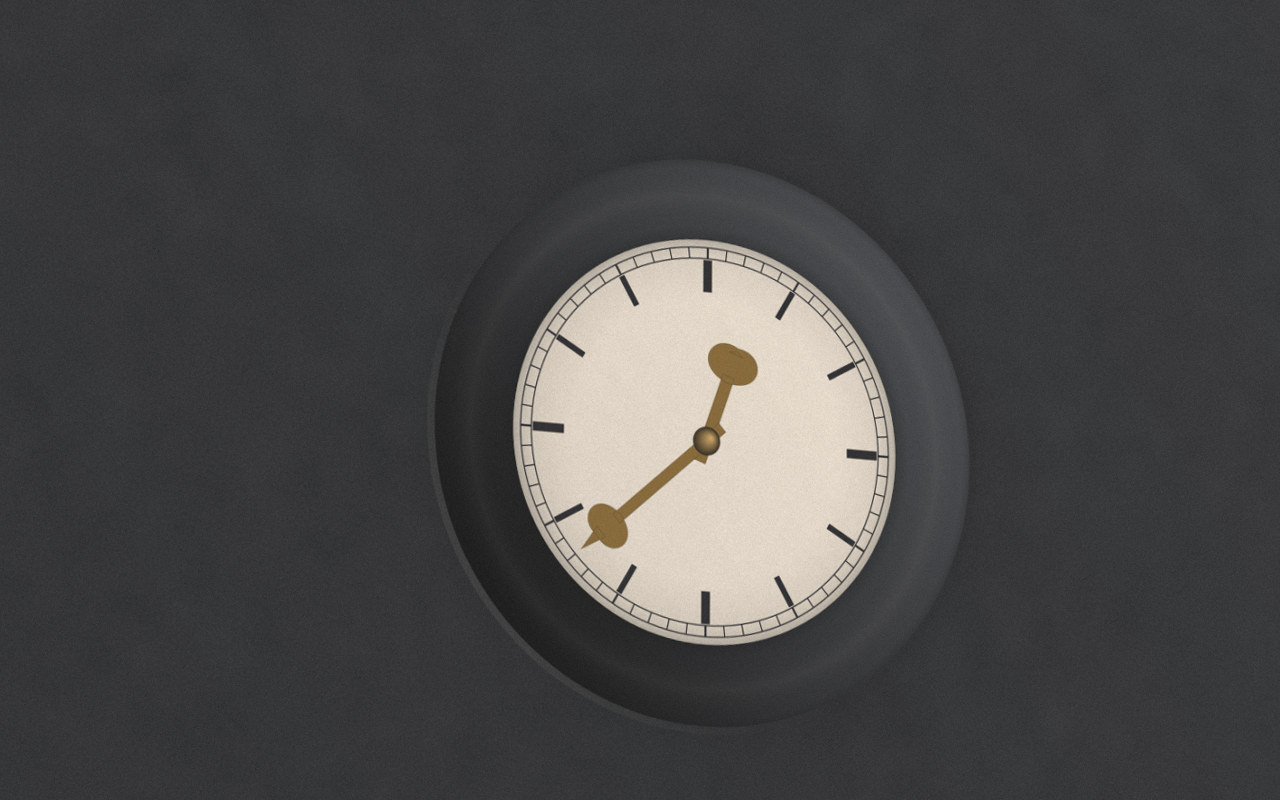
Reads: 12:38
